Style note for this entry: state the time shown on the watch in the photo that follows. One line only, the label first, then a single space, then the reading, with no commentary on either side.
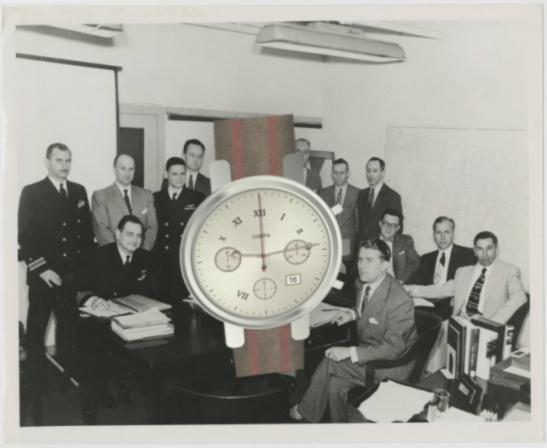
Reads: 9:14
